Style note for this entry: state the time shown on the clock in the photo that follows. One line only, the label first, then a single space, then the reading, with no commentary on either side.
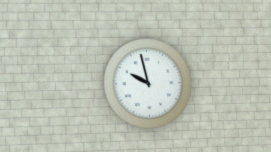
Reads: 9:58
